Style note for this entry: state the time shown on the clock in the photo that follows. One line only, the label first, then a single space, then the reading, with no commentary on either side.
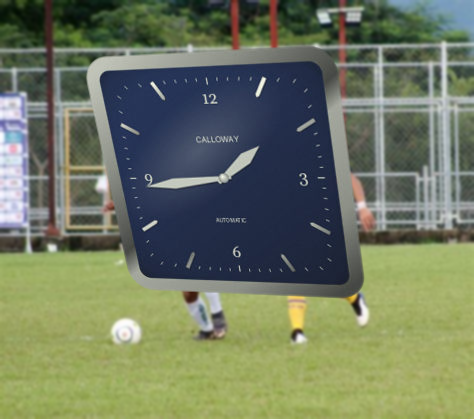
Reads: 1:44
